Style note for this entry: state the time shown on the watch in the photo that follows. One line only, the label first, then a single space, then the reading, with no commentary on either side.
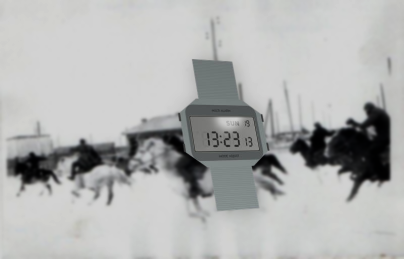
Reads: 13:23:13
